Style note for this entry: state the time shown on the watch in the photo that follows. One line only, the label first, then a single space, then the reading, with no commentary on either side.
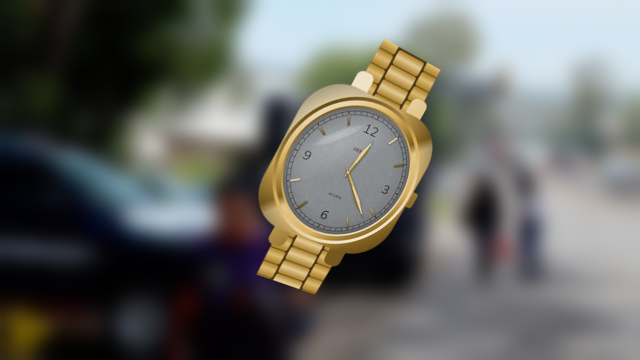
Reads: 12:22
